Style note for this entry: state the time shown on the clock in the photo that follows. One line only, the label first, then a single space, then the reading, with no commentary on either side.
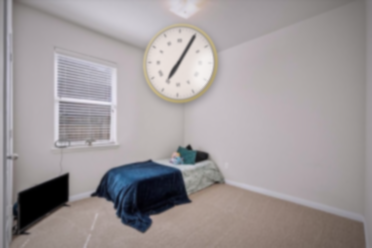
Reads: 7:05
